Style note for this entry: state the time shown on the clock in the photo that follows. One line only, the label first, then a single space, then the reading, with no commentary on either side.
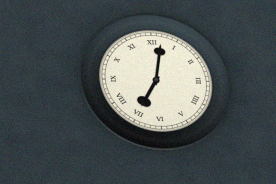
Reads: 7:02
